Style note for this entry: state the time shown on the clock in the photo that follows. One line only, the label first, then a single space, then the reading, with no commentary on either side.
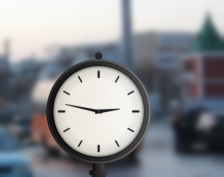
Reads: 2:47
